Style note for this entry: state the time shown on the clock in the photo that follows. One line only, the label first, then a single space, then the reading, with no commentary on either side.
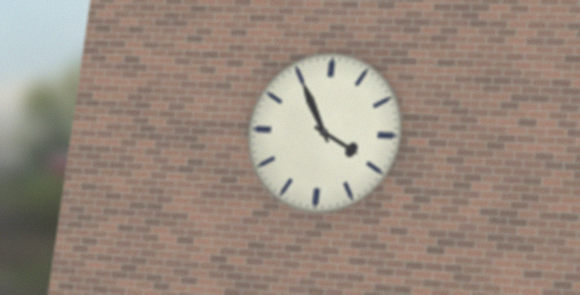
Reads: 3:55
